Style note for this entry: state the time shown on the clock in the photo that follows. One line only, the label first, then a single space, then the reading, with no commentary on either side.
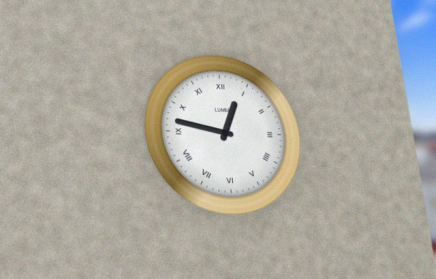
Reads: 12:47
